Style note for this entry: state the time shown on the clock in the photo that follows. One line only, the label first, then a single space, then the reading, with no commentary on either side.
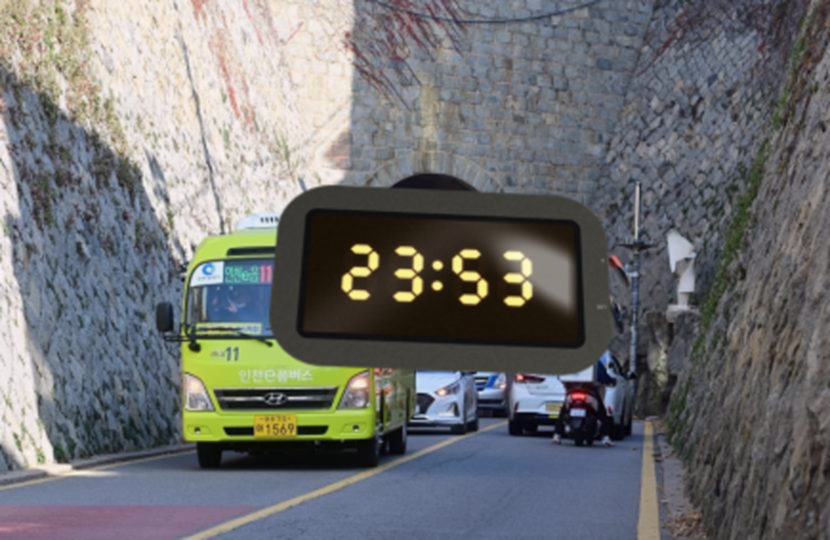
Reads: 23:53
